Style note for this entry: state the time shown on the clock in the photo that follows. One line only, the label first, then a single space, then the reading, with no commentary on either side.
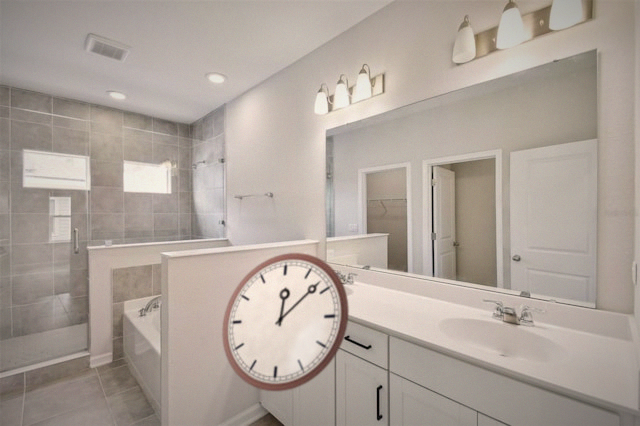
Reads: 12:08
